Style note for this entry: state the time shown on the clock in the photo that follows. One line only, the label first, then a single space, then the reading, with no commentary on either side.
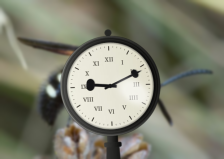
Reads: 9:11
